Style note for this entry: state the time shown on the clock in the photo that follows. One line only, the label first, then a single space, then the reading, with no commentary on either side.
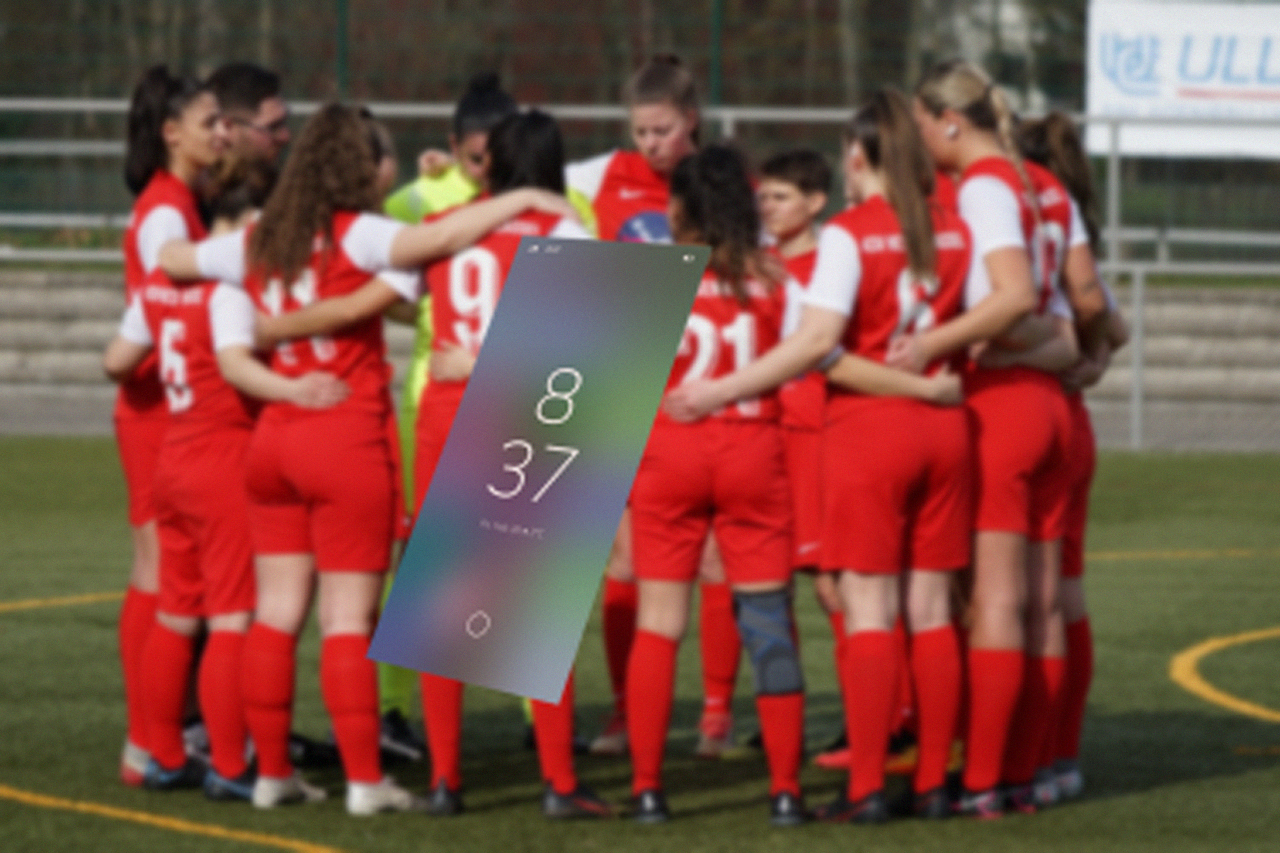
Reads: 8:37
